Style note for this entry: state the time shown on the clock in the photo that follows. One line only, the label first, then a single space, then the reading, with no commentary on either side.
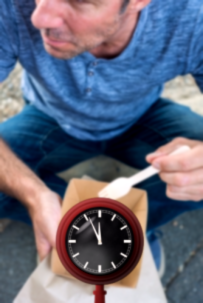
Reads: 11:56
